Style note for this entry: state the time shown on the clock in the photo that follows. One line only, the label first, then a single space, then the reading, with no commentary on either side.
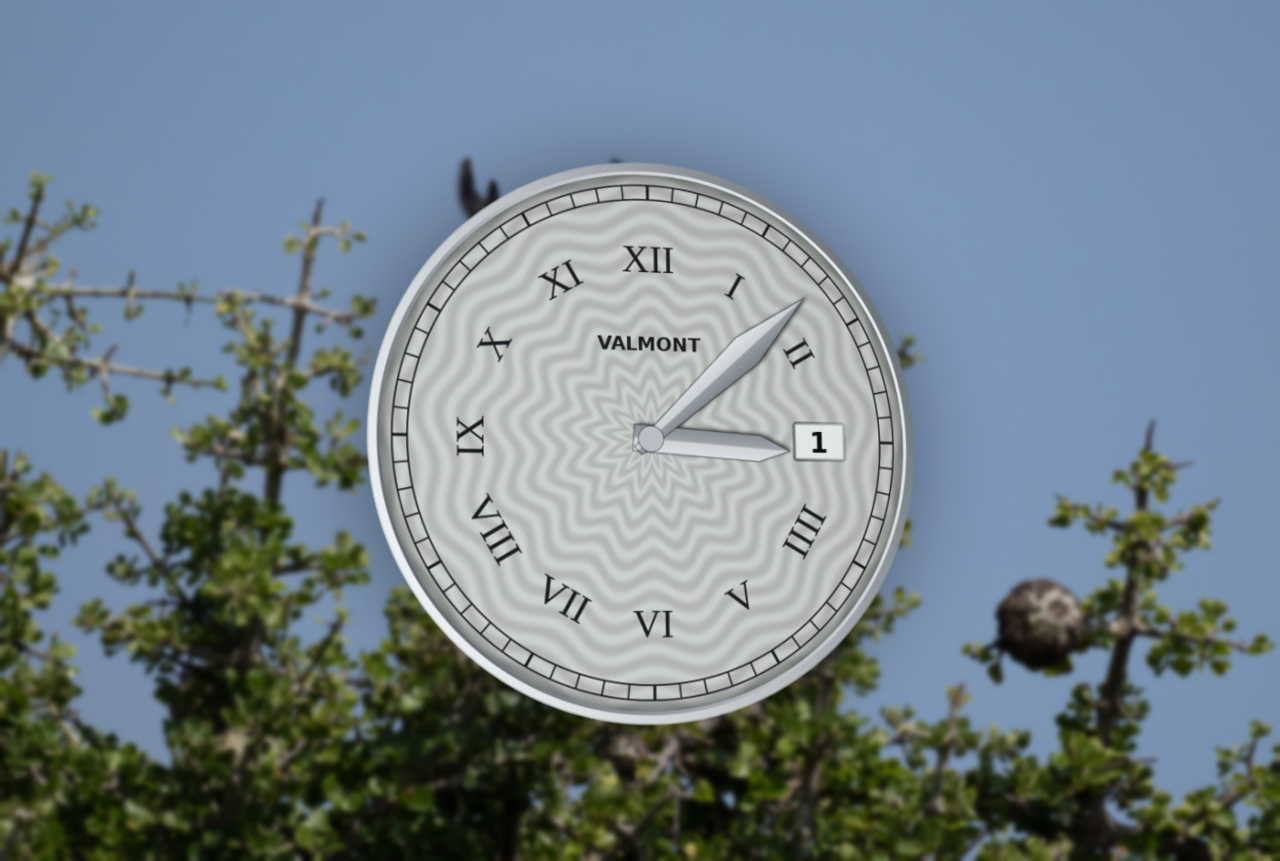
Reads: 3:08
